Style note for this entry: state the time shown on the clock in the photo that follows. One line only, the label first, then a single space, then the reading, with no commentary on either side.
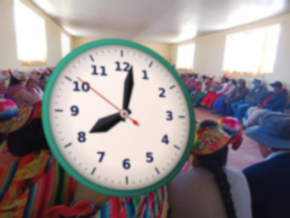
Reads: 8:01:51
